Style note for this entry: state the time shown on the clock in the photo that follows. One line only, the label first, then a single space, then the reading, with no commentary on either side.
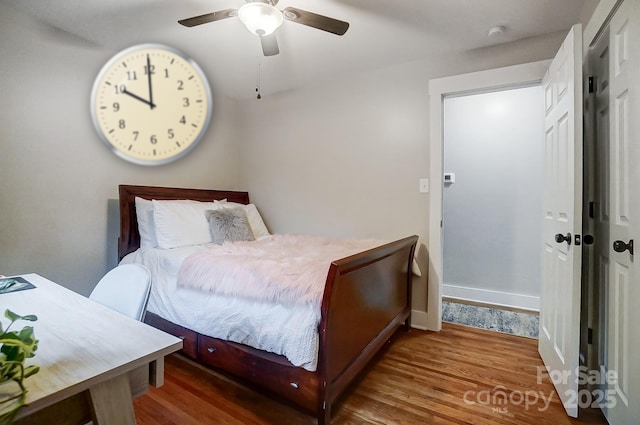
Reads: 10:00
